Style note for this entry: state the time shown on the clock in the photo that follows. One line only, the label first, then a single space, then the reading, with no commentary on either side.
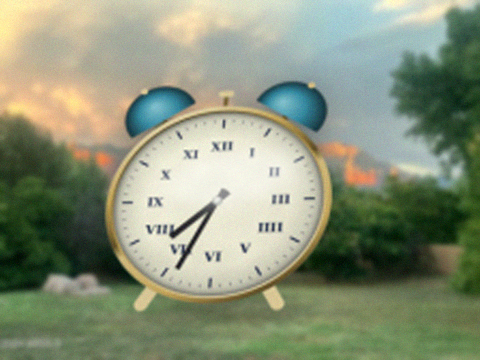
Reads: 7:34
